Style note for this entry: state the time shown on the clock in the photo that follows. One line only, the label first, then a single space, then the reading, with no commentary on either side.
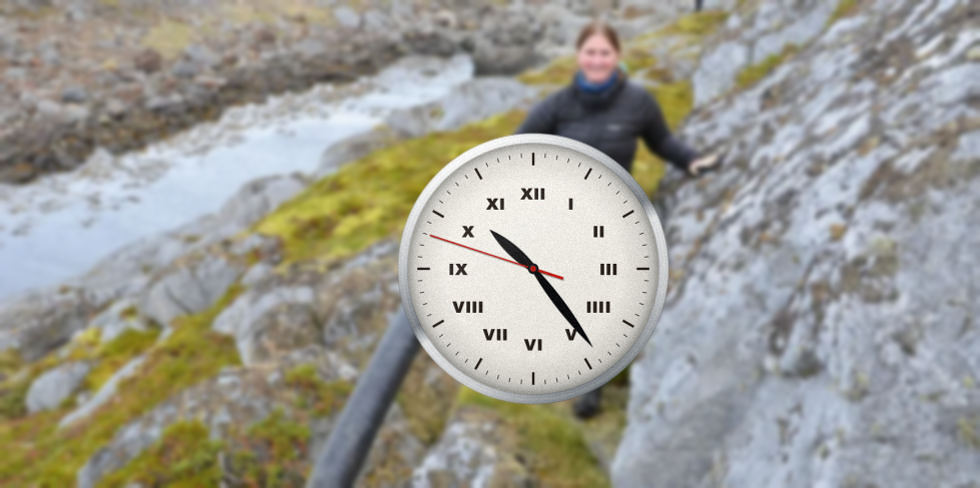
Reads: 10:23:48
